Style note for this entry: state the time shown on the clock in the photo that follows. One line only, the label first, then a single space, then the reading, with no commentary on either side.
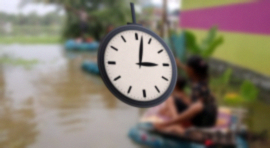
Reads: 3:02
